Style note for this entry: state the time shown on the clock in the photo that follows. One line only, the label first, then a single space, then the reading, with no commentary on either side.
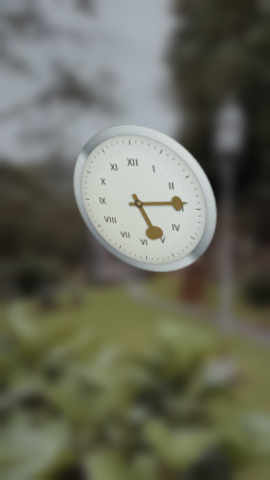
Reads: 5:14
